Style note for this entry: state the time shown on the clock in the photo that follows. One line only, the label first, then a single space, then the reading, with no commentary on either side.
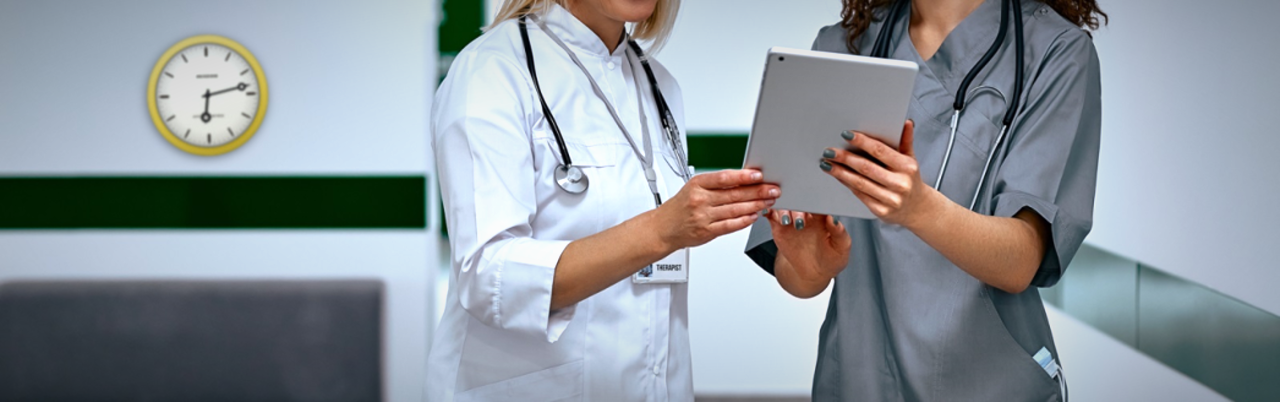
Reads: 6:13
